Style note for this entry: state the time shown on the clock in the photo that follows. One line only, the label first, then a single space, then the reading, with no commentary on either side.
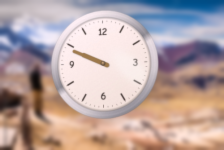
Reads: 9:49
